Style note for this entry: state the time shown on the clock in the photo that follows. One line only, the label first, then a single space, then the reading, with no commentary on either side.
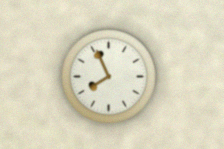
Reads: 7:56
